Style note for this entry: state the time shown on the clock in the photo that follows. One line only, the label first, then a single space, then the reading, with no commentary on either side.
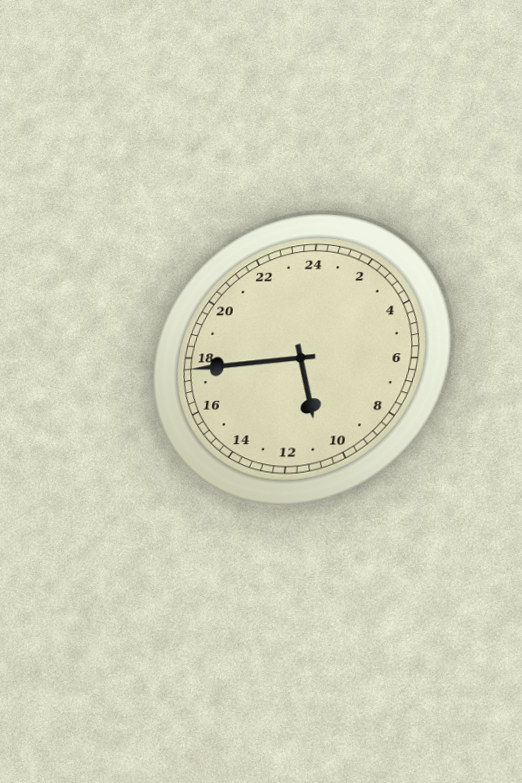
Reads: 10:44
